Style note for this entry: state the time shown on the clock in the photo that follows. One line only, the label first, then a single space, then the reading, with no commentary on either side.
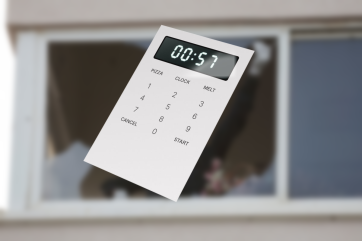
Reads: 0:57
